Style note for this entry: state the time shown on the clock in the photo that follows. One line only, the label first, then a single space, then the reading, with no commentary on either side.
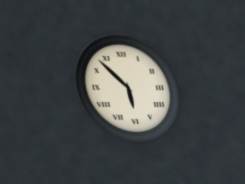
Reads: 5:53
